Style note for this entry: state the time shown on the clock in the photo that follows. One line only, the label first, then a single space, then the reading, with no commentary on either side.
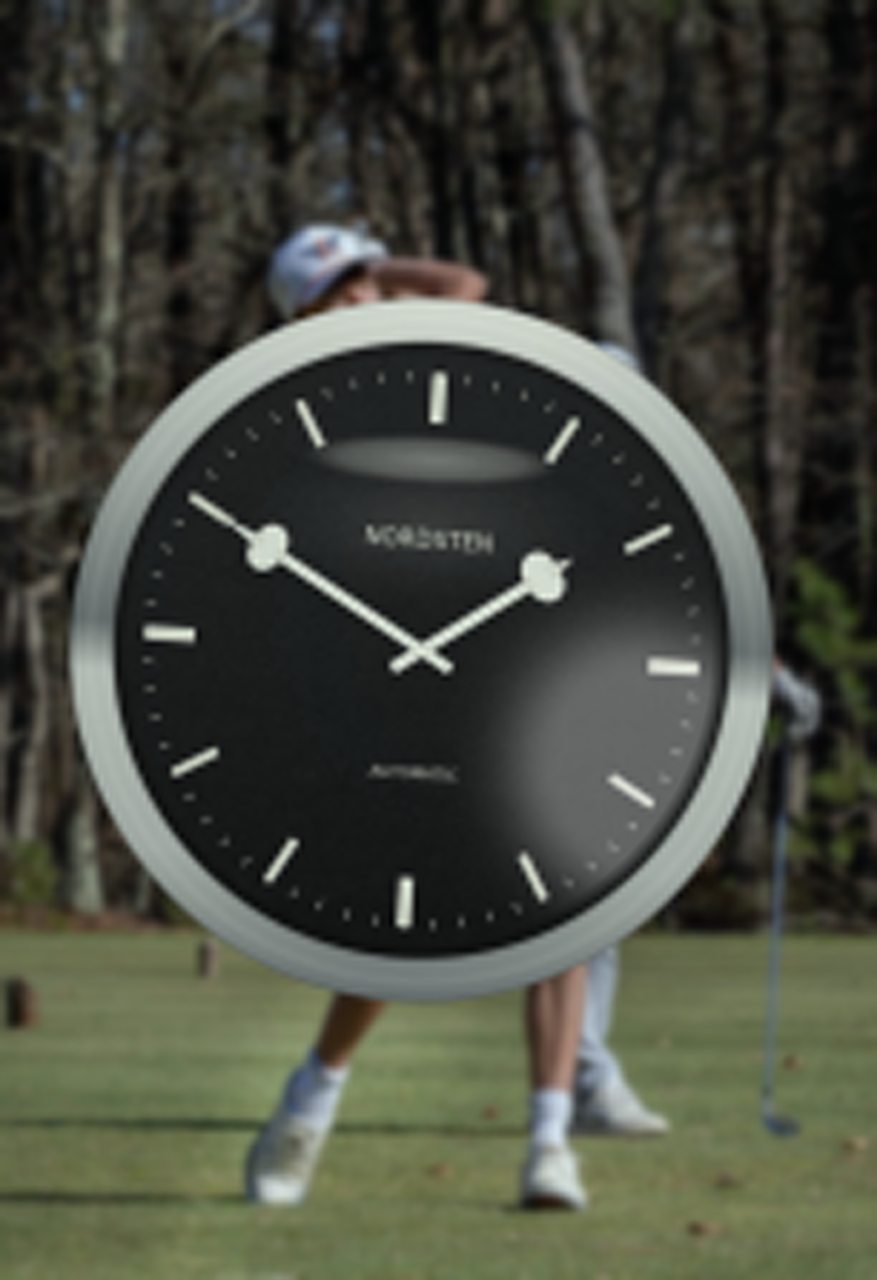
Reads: 1:50
